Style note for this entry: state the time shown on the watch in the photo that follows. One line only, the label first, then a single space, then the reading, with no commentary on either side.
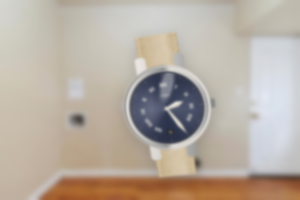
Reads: 2:25
